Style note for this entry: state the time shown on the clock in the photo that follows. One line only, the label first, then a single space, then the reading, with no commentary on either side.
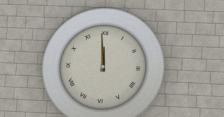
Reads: 11:59
